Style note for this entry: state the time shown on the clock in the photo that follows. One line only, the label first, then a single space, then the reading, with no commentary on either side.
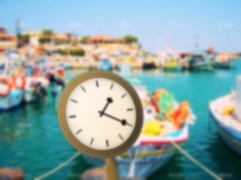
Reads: 1:20
